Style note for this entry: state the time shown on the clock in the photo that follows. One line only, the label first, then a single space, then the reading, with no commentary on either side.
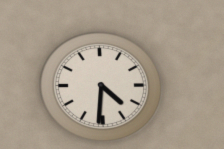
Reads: 4:31
